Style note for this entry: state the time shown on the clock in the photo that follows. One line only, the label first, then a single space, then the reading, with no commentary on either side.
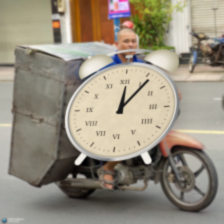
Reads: 12:06
